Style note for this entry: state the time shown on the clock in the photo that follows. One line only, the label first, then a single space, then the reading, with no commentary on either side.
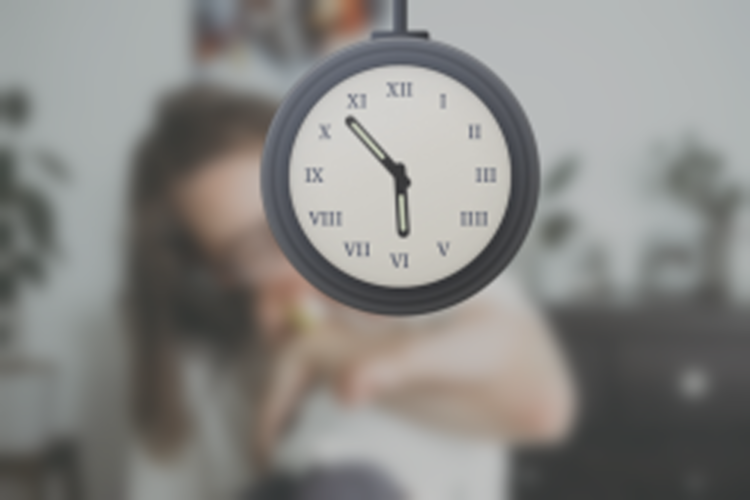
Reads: 5:53
